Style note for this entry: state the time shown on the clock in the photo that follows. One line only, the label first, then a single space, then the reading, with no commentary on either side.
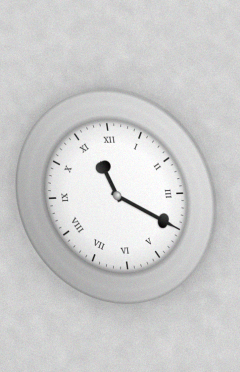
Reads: 11:20
